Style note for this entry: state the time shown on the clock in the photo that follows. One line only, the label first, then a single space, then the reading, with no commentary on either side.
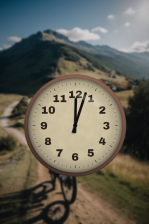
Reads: 12:03
